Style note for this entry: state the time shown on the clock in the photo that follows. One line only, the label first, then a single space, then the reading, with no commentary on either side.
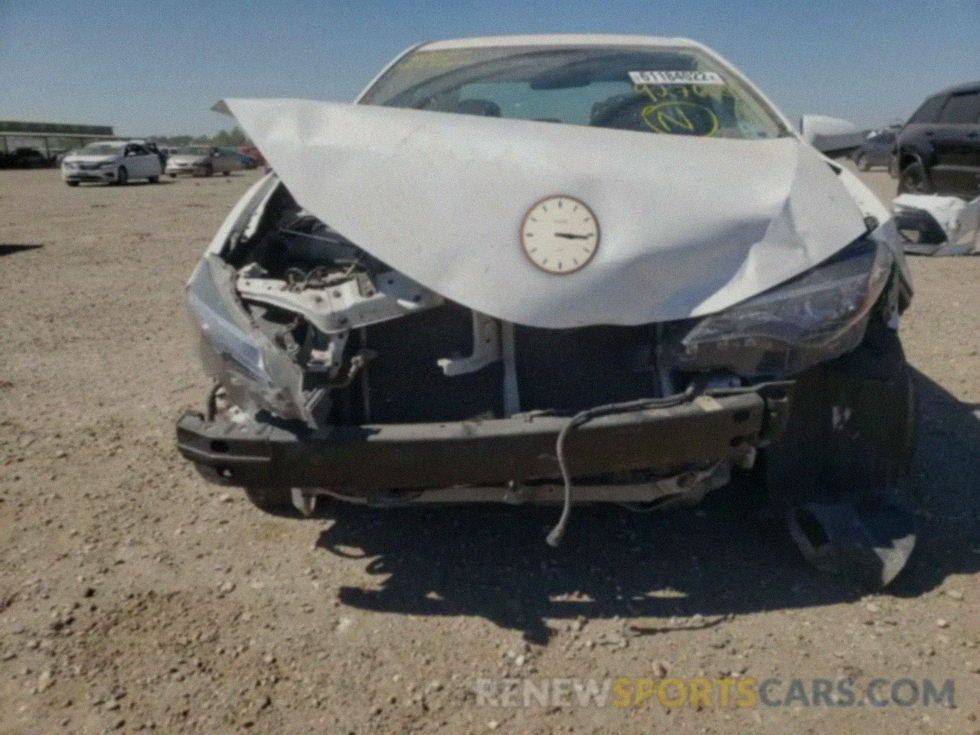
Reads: 3:16
